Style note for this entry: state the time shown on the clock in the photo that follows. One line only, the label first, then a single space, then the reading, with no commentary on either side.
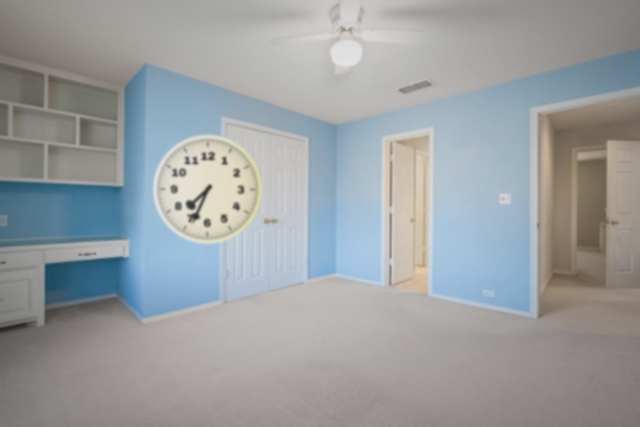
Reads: 7:34
